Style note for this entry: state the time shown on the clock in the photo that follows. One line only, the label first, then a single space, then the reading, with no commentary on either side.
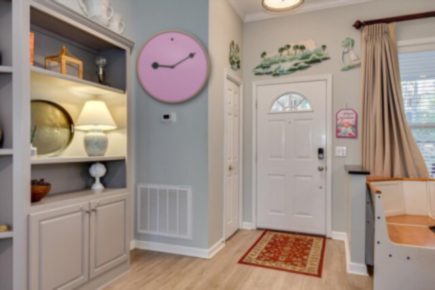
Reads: 9:10
